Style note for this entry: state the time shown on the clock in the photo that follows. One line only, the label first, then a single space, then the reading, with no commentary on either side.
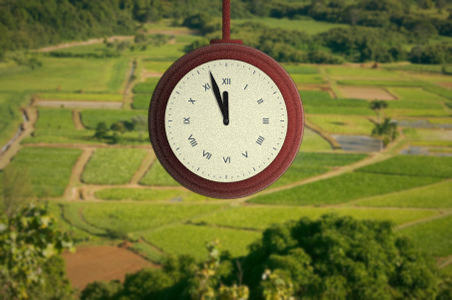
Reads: 11:57
